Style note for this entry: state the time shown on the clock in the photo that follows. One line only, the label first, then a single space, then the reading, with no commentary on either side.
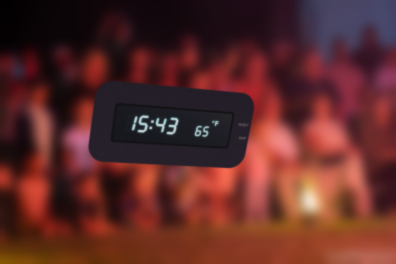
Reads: 15:43
